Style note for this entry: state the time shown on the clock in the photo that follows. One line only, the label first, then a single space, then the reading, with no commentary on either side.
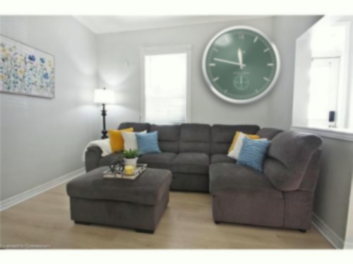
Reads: 11:47
